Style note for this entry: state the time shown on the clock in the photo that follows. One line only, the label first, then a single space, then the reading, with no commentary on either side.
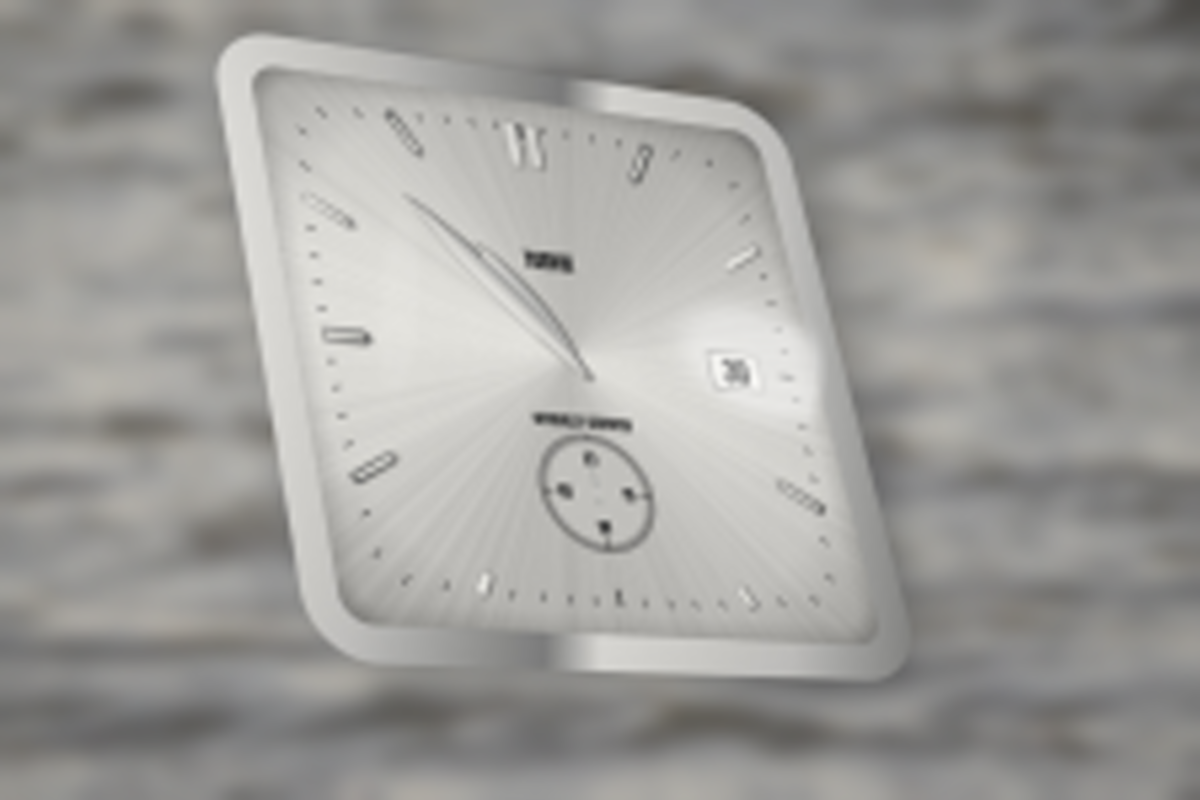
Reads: 10:53
